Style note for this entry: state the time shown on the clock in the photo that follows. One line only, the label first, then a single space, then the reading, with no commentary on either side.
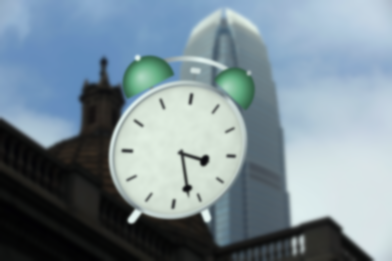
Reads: 3:27
